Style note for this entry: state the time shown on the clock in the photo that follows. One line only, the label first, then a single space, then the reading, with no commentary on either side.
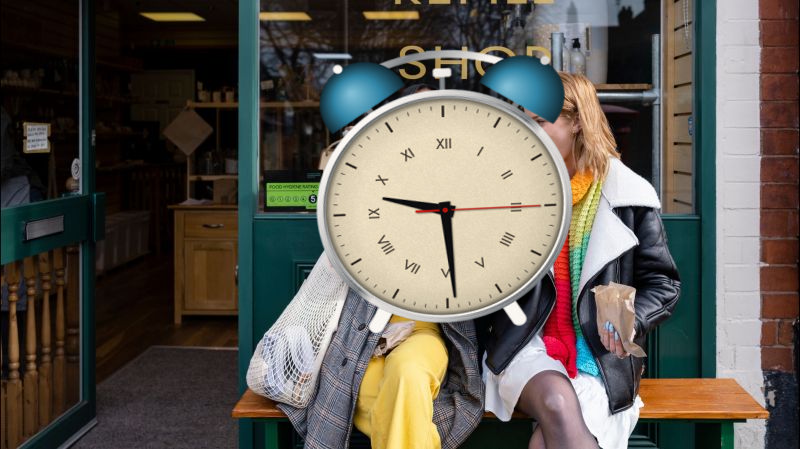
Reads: 9:29:15
